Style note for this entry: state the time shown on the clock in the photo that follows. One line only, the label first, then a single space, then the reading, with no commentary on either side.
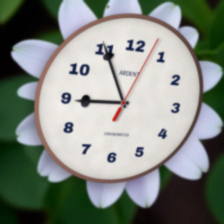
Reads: 8:55:03
